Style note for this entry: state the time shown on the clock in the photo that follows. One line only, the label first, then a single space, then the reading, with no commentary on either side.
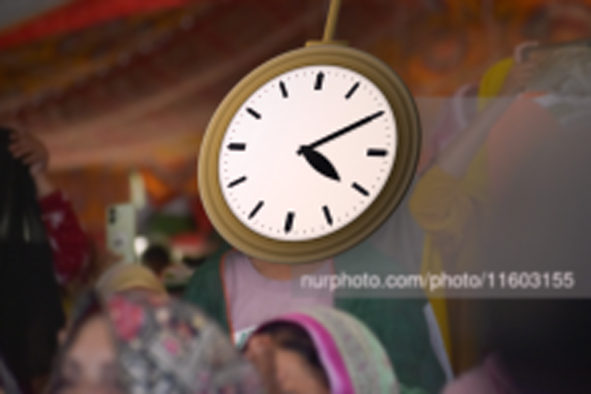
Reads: 4:10
